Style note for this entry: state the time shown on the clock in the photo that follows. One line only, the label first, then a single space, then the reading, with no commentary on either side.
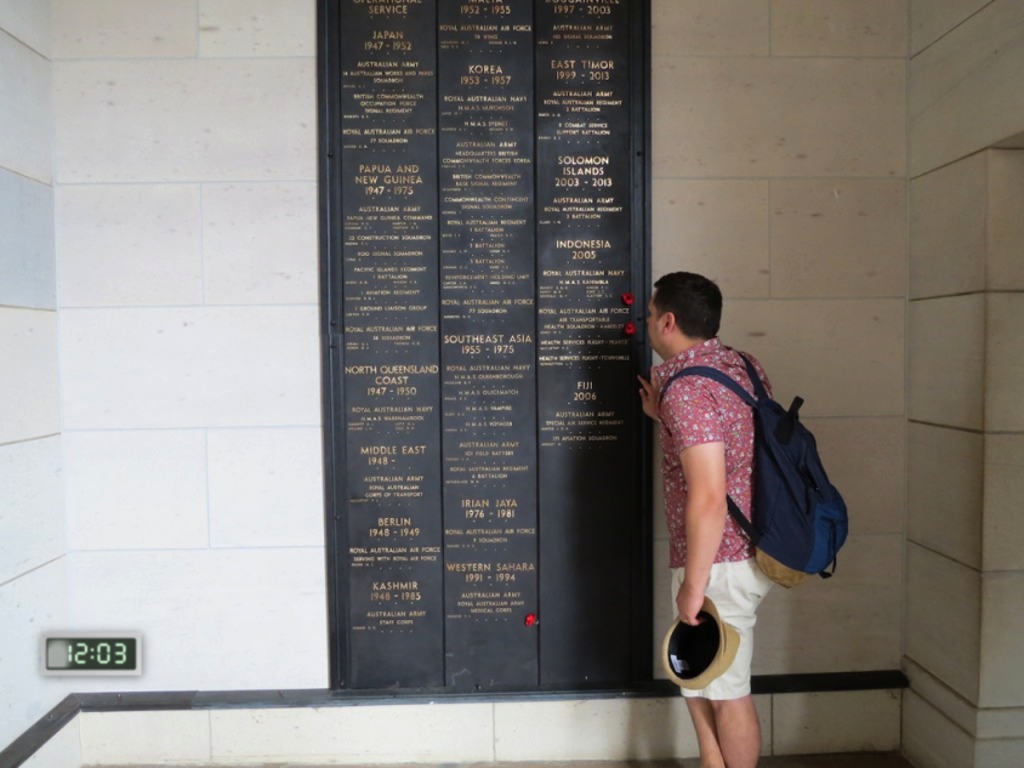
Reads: 12:03
